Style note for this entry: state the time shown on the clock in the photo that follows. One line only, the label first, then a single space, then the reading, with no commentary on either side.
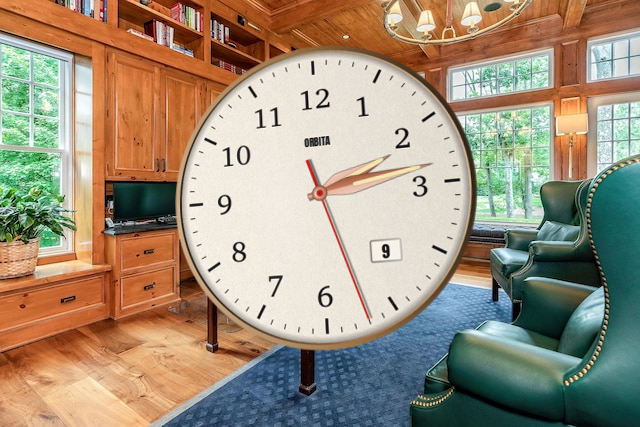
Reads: 2:13:27
